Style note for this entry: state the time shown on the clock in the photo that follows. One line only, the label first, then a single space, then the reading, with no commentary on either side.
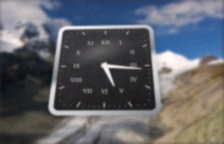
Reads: 5:16
